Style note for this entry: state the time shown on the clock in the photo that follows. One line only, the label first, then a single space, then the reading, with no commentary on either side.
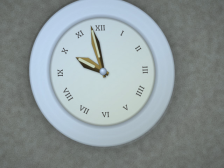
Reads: 9:58
